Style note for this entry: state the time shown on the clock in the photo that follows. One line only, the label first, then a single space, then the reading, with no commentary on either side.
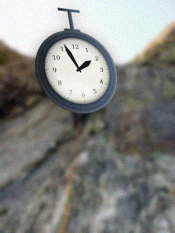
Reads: 1:56
